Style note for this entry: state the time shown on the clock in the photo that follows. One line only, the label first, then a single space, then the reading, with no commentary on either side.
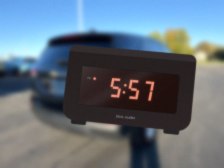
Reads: 5:57
